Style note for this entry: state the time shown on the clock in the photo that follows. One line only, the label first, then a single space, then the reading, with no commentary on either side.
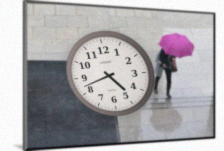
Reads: 4:42
